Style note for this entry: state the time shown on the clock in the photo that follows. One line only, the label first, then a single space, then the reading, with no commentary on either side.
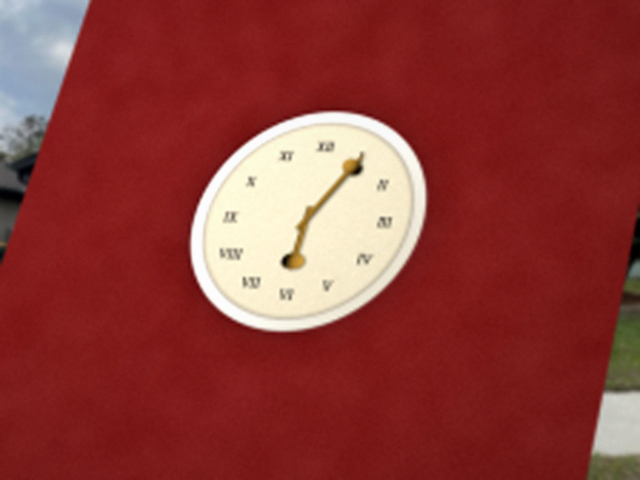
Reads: 6:05
